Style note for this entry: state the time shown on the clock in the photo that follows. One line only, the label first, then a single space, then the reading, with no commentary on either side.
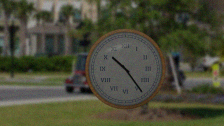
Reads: 10:24
